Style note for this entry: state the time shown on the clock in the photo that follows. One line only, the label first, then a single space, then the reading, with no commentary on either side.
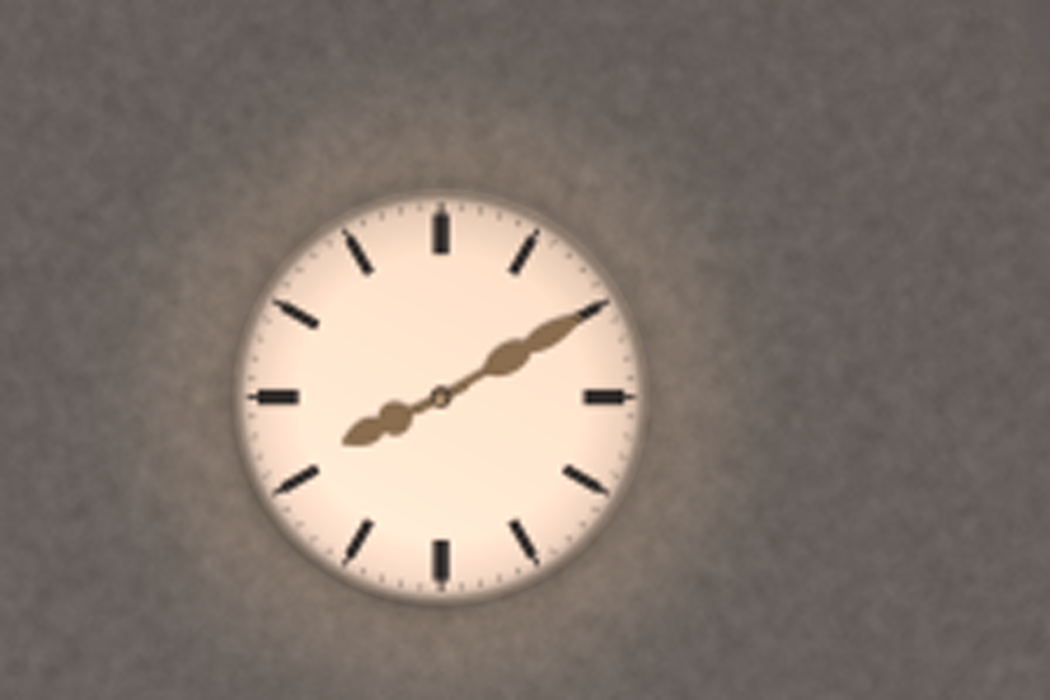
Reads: 8:10
